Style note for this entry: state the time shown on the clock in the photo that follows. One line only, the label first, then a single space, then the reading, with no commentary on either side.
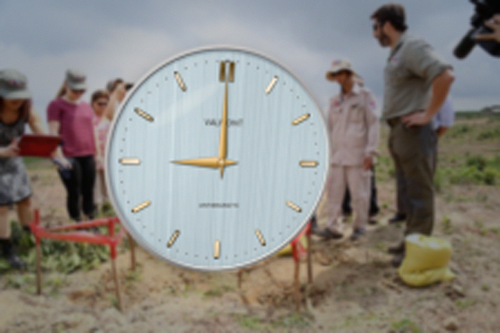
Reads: 9:00
